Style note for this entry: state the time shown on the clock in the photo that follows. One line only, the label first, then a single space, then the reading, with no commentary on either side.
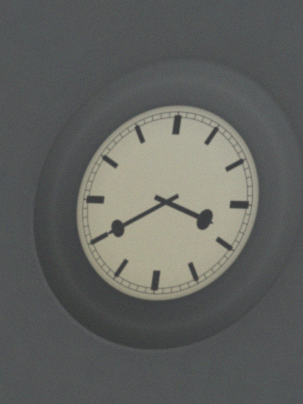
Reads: 3:40
